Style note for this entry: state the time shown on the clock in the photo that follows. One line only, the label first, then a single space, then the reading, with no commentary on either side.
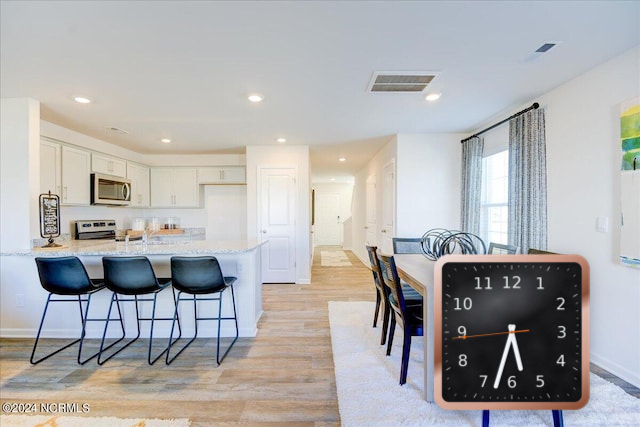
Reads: 5:32:44
